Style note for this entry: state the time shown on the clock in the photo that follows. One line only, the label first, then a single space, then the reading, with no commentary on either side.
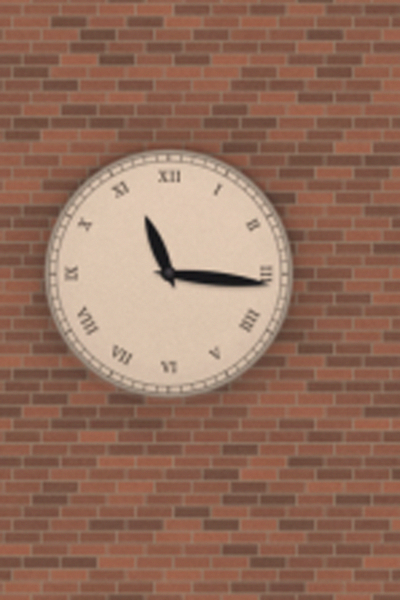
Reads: 11:16
